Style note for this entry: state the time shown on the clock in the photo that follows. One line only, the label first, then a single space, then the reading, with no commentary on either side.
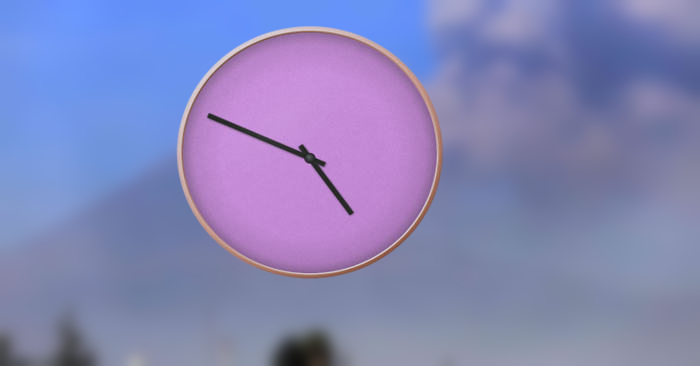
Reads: 4:49
